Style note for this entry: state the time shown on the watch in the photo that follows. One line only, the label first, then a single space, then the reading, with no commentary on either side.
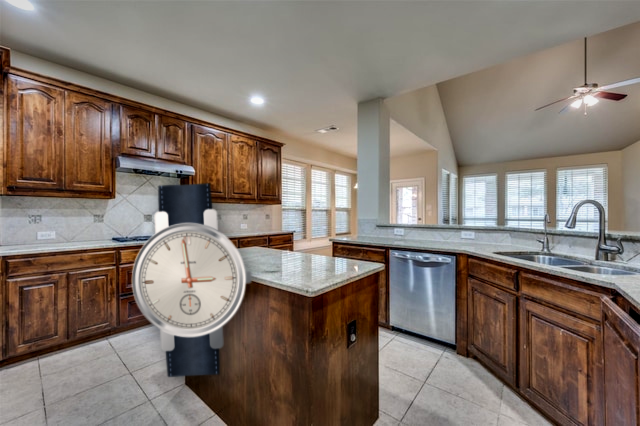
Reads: 2:59
